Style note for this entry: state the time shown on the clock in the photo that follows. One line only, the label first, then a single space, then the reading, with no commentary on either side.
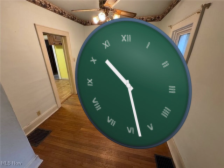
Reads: 10:28
